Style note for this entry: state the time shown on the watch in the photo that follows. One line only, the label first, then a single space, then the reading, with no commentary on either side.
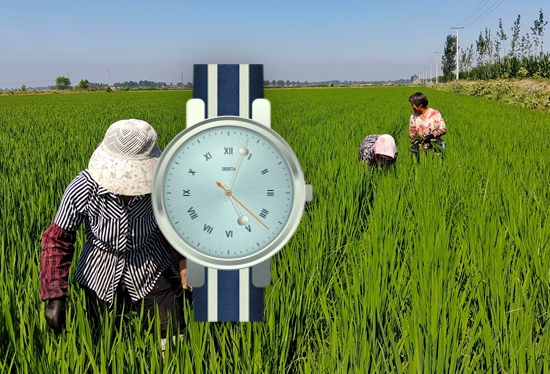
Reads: 5:03:22
